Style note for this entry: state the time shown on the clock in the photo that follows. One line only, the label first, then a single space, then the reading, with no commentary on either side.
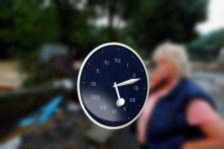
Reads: 5:12
